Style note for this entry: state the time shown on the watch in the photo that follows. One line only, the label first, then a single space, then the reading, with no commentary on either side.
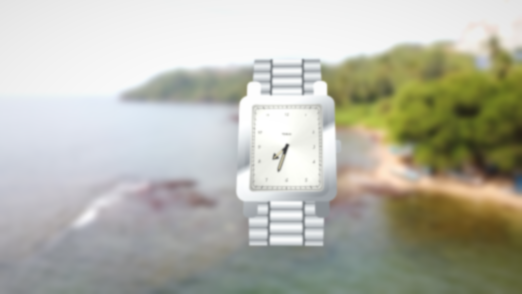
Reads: 7:33
